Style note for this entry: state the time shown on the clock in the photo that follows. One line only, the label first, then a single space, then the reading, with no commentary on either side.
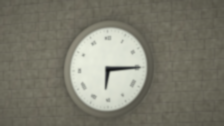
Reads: 6:15
